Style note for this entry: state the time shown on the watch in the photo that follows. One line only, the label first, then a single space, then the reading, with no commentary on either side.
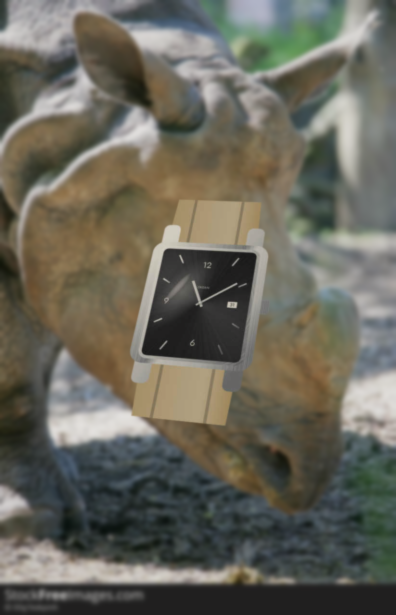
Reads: 11:09
